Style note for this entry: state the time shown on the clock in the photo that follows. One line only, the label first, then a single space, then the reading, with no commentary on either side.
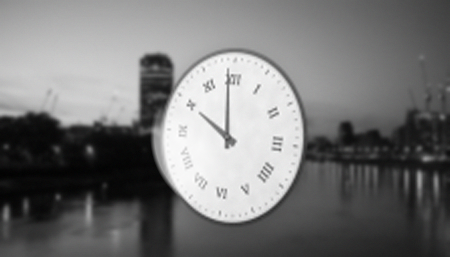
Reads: 9:59
